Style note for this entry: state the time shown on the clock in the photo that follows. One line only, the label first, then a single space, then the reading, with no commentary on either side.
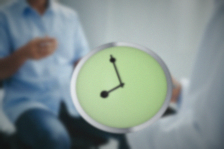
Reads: 7:57
